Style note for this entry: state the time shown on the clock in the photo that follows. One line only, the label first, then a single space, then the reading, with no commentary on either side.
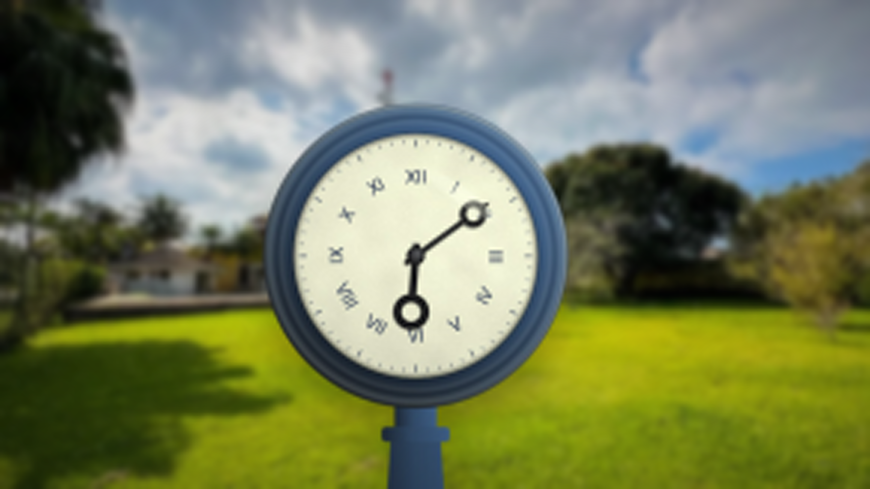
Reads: 6:09
